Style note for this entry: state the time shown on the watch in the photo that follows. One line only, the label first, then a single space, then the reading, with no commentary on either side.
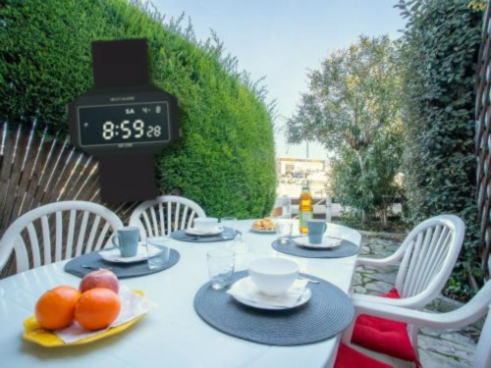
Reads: 8:59:28
